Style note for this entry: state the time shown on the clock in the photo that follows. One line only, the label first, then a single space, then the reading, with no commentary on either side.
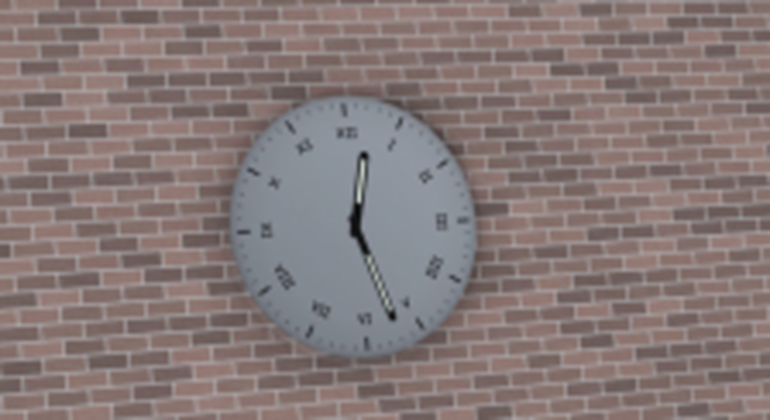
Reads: 12:27
